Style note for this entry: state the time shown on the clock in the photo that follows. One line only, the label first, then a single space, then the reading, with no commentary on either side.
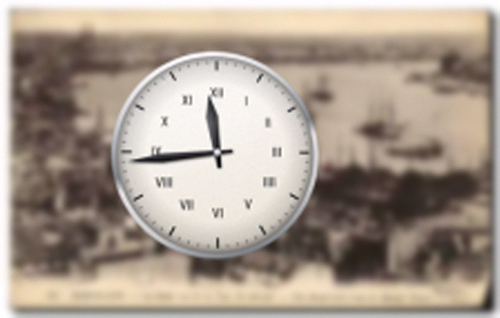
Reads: 11:44
